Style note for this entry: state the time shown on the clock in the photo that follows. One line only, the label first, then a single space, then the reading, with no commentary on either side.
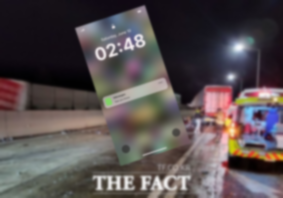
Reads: 2:48
